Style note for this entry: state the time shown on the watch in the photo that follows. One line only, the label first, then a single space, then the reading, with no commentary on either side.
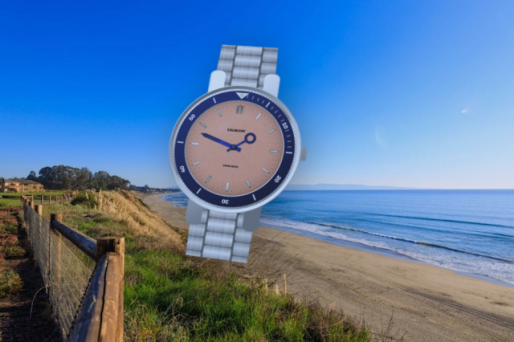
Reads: 1:48
